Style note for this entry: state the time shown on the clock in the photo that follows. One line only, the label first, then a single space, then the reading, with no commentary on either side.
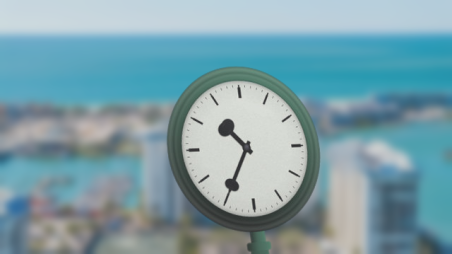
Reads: 10:35
